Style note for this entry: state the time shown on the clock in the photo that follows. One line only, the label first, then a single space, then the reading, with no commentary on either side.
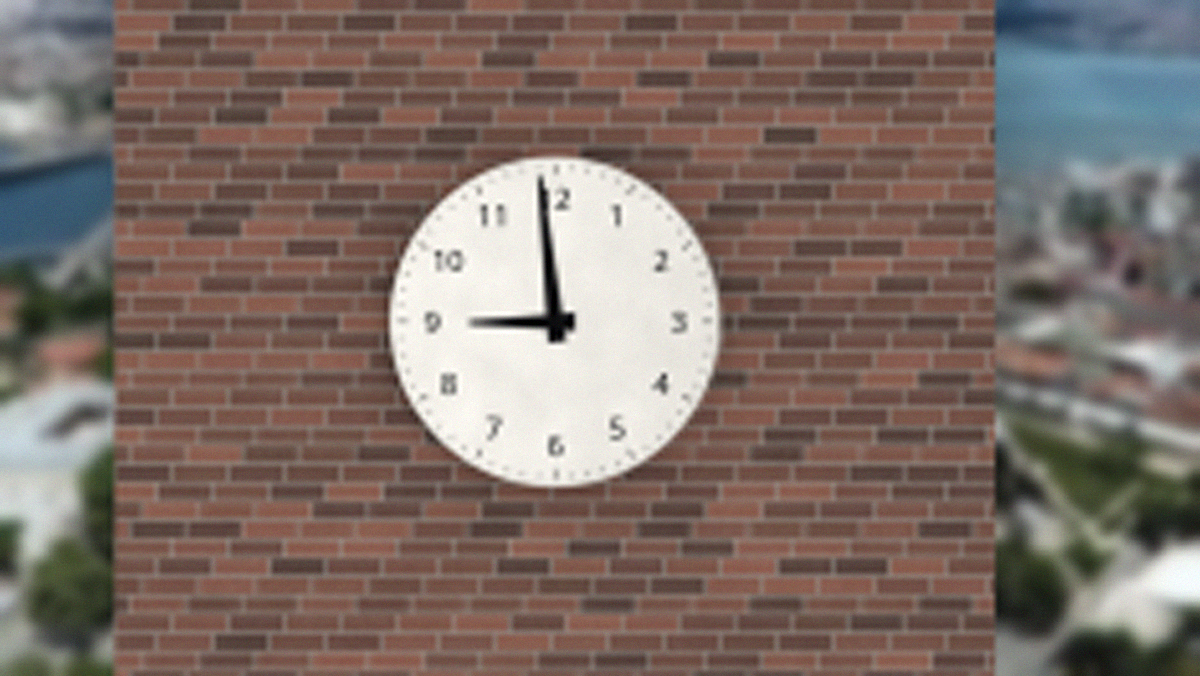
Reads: 8:59
